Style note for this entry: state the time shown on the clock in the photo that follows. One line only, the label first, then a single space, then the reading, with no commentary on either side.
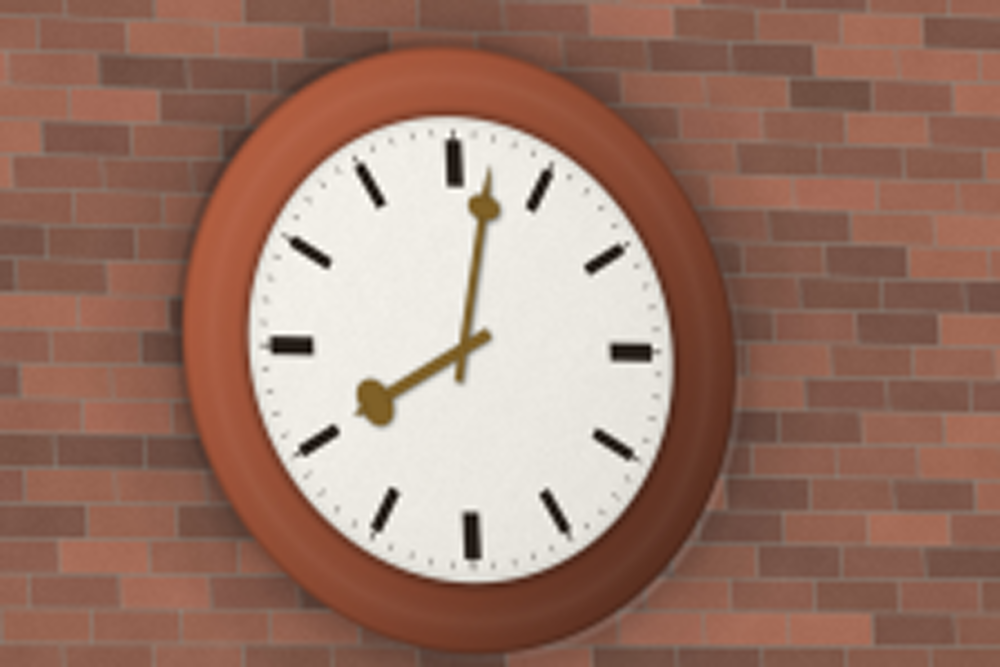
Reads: 8:02
